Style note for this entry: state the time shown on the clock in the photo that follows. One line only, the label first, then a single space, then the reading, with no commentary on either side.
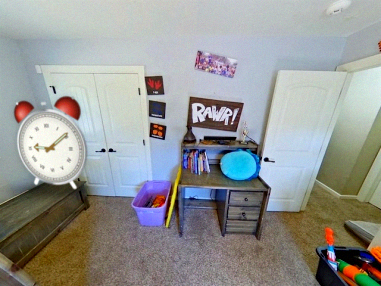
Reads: 9:09
